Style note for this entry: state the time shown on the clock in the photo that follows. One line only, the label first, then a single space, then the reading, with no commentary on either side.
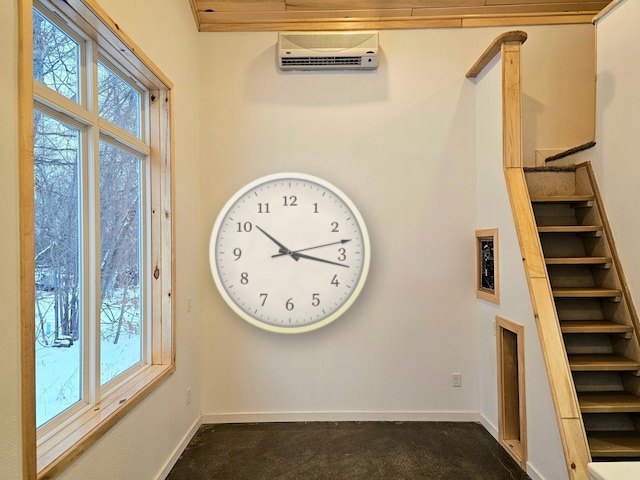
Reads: 10:17:13
